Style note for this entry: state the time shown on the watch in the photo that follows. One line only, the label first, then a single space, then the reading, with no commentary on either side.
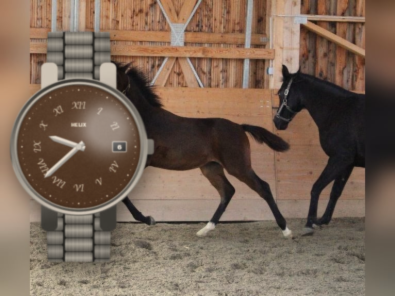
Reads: 9:38
